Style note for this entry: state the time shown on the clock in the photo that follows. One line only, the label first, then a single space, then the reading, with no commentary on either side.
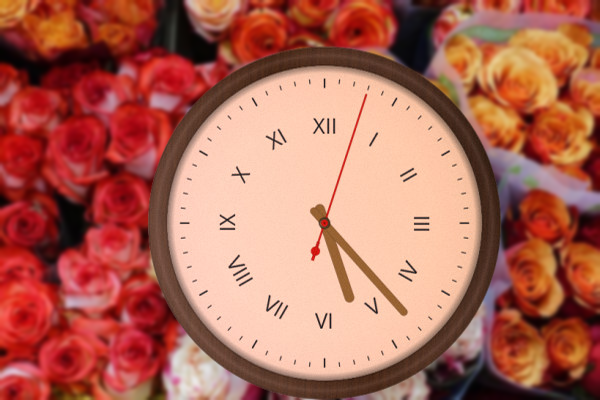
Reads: 5:23:03
